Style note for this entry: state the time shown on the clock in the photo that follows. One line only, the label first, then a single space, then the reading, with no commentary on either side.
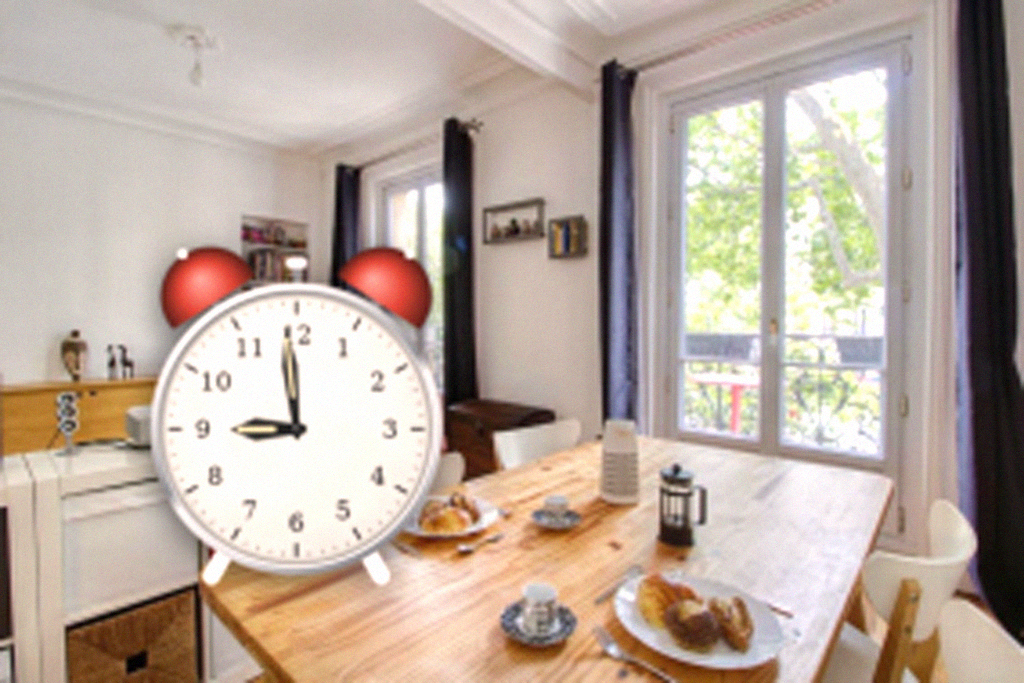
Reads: 8:59
